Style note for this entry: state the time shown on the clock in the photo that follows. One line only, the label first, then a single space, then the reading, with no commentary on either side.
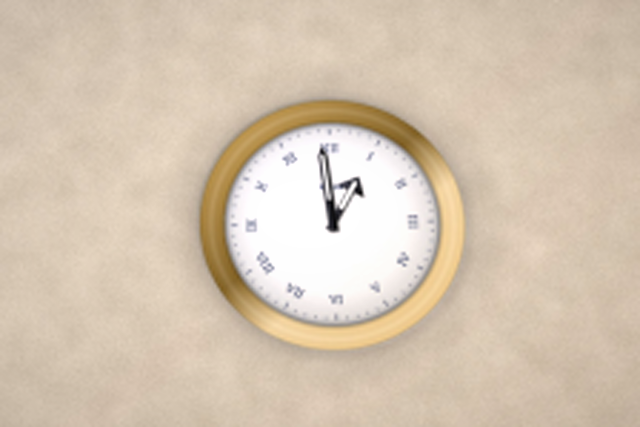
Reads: 12:59
